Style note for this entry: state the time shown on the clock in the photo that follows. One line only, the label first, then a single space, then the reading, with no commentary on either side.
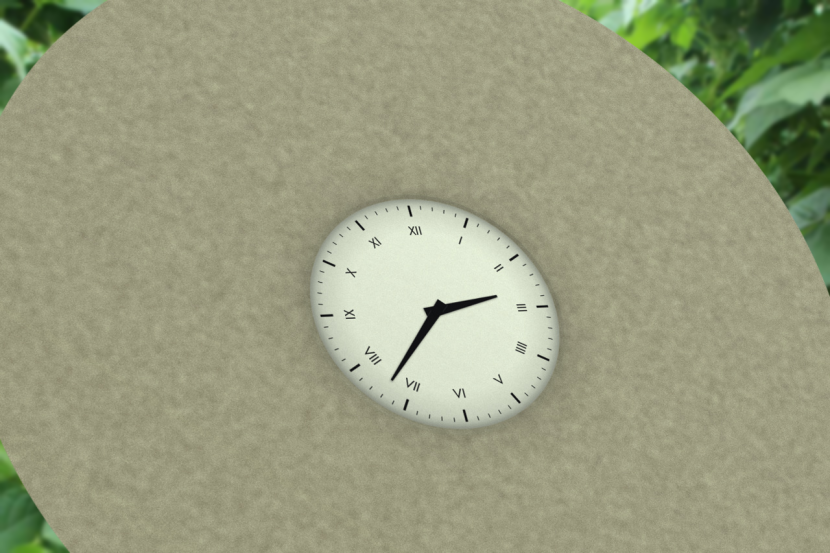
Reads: 2:37
